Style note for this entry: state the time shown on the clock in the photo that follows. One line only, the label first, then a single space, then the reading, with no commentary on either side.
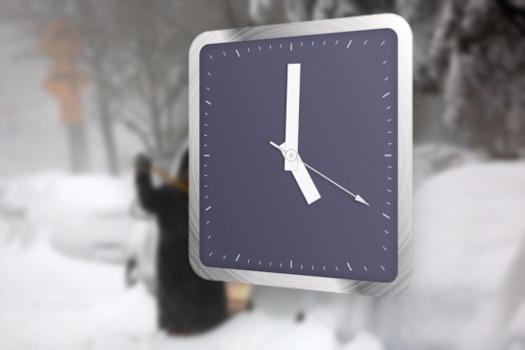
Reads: 5:00:20
